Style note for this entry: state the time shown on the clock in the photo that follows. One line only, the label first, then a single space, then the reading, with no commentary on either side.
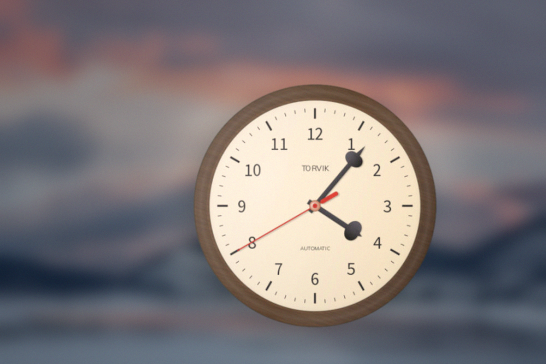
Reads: 4:06:40
